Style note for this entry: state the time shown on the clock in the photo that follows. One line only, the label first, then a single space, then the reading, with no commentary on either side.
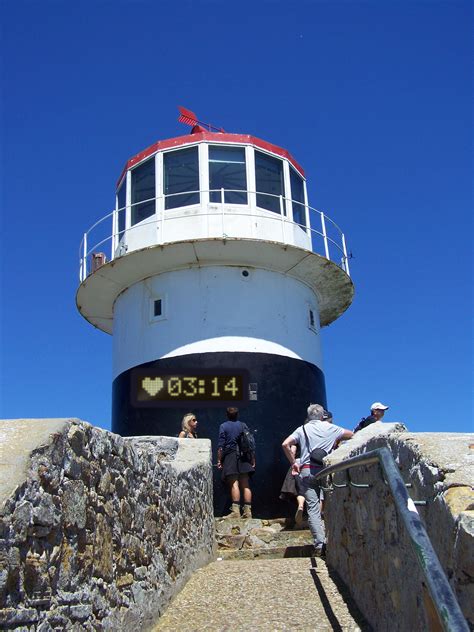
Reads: 3:14
